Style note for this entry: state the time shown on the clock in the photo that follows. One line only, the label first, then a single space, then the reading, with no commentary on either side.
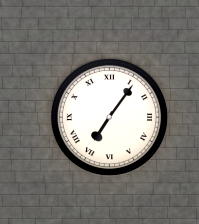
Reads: 7:06
